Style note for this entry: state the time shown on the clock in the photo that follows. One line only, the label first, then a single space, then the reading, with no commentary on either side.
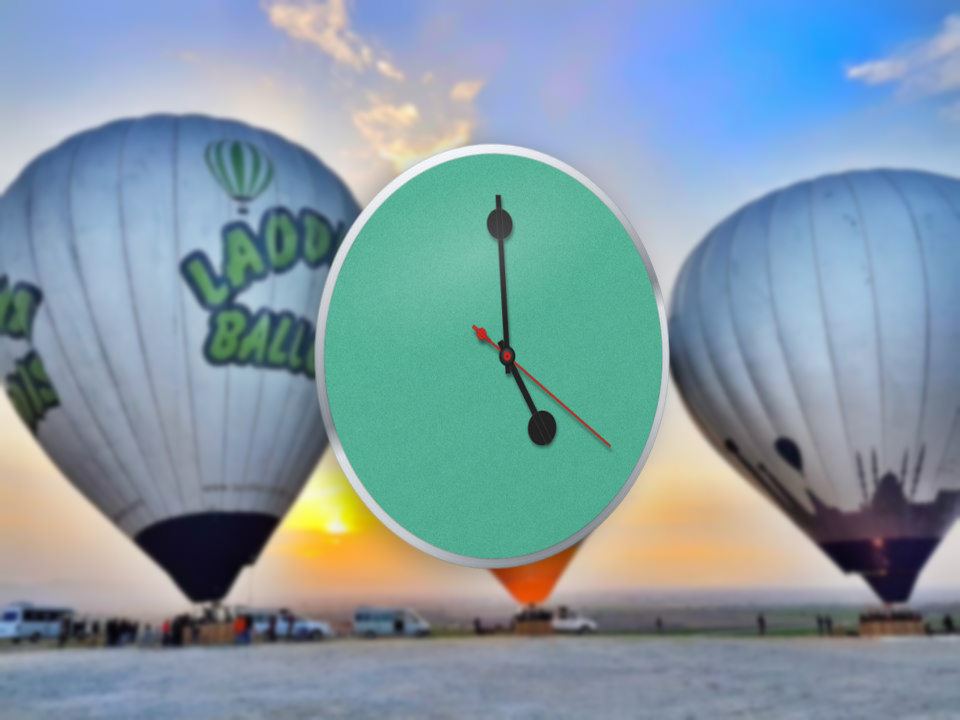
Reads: 4:59:21
